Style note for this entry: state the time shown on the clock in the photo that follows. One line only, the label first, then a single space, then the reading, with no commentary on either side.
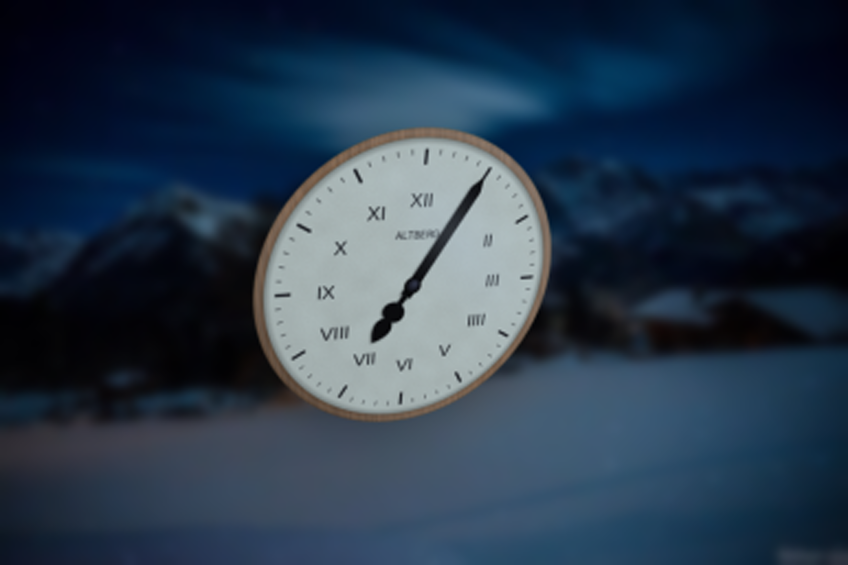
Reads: 7:05
